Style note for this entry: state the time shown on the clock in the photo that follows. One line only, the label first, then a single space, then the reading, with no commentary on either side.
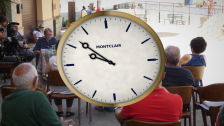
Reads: 9:52
